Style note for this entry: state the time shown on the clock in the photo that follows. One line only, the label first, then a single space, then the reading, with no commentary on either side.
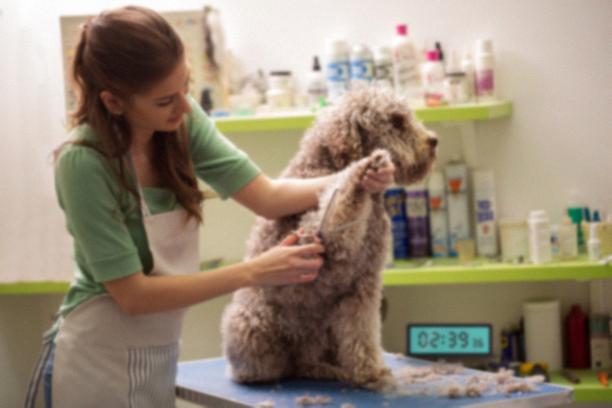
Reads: 2:39
